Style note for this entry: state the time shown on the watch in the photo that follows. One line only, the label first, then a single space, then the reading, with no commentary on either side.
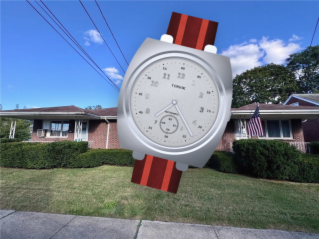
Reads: 7:23
